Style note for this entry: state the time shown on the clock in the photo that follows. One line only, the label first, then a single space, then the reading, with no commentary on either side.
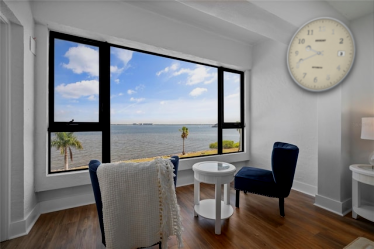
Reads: 9:41
